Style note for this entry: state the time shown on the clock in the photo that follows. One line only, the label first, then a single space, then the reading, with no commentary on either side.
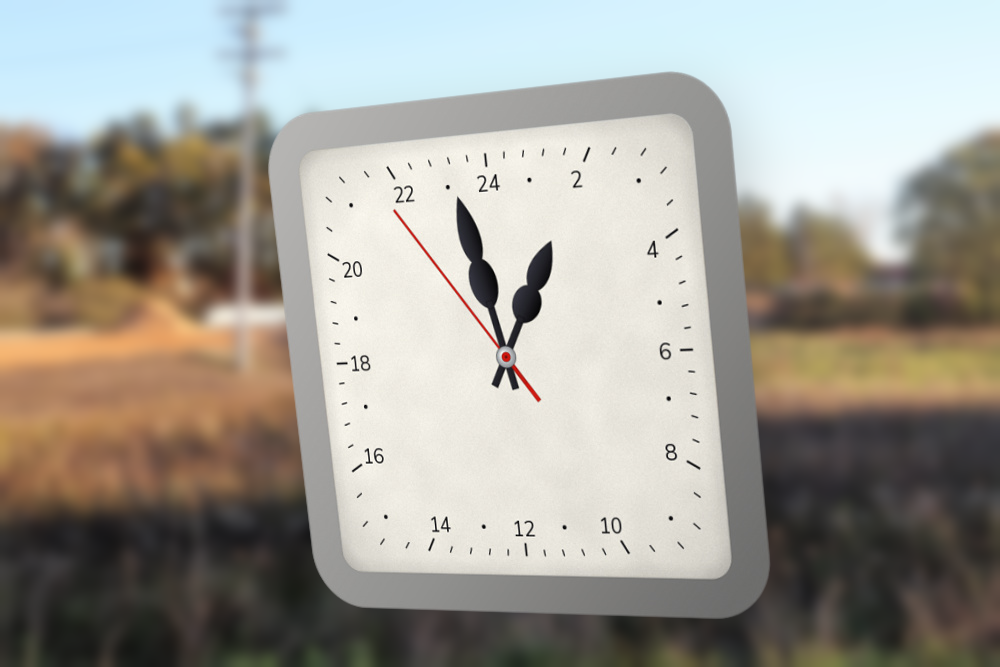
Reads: 1:57:54
